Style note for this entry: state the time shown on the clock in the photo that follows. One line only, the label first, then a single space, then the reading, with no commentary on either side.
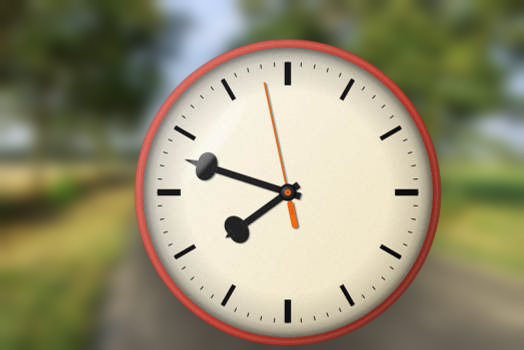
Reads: 7:47:58
